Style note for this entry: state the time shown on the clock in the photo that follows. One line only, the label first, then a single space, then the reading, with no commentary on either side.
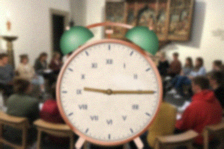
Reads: 9:15
